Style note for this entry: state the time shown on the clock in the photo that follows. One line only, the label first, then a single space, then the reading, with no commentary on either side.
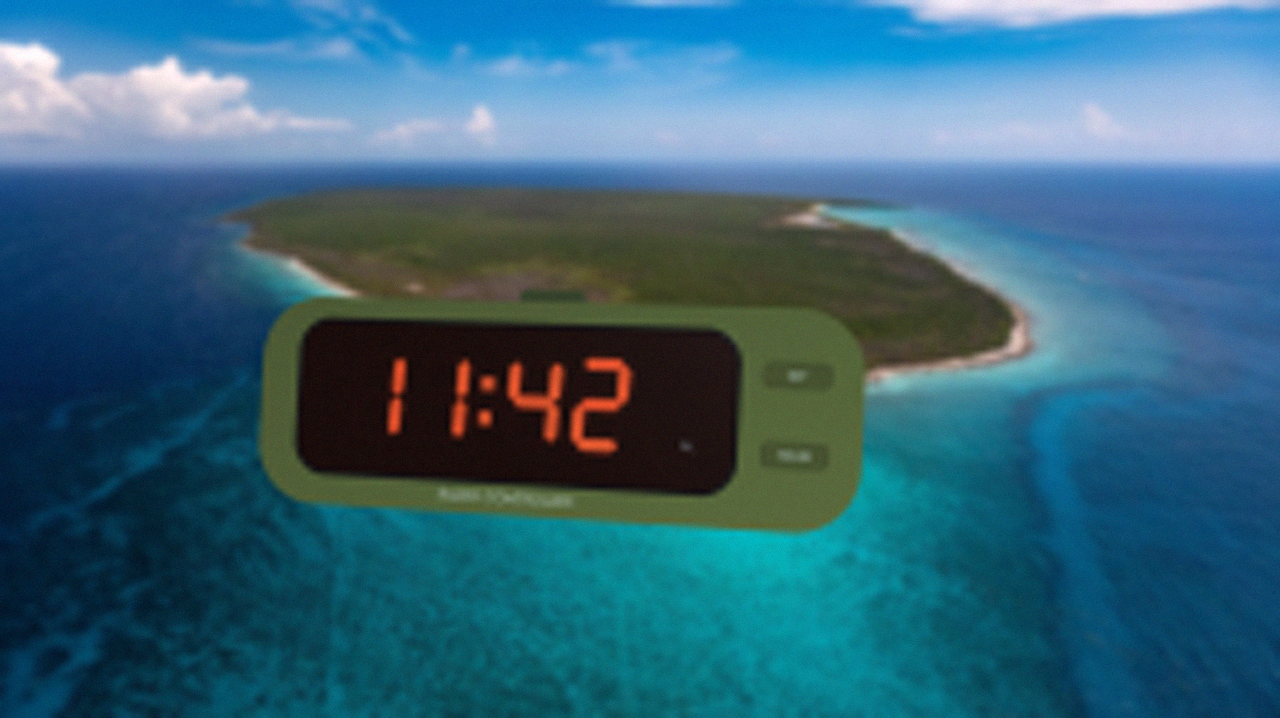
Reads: 11:42
